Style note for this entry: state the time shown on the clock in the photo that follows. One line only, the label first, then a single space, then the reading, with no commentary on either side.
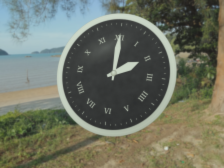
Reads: 2:00
